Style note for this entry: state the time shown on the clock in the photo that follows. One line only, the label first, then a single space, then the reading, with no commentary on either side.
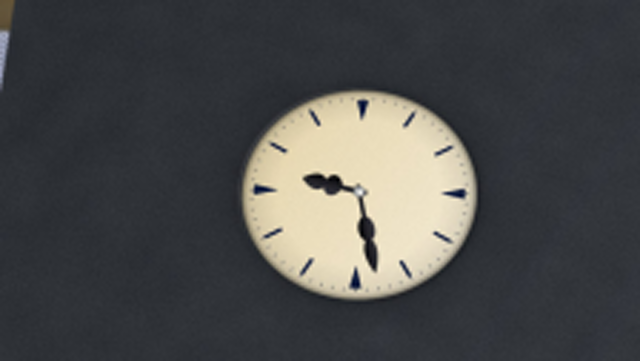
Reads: 9:28
